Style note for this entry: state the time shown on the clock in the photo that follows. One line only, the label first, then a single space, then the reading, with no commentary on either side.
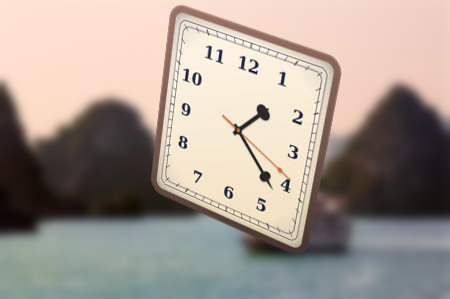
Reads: 1:22:19
